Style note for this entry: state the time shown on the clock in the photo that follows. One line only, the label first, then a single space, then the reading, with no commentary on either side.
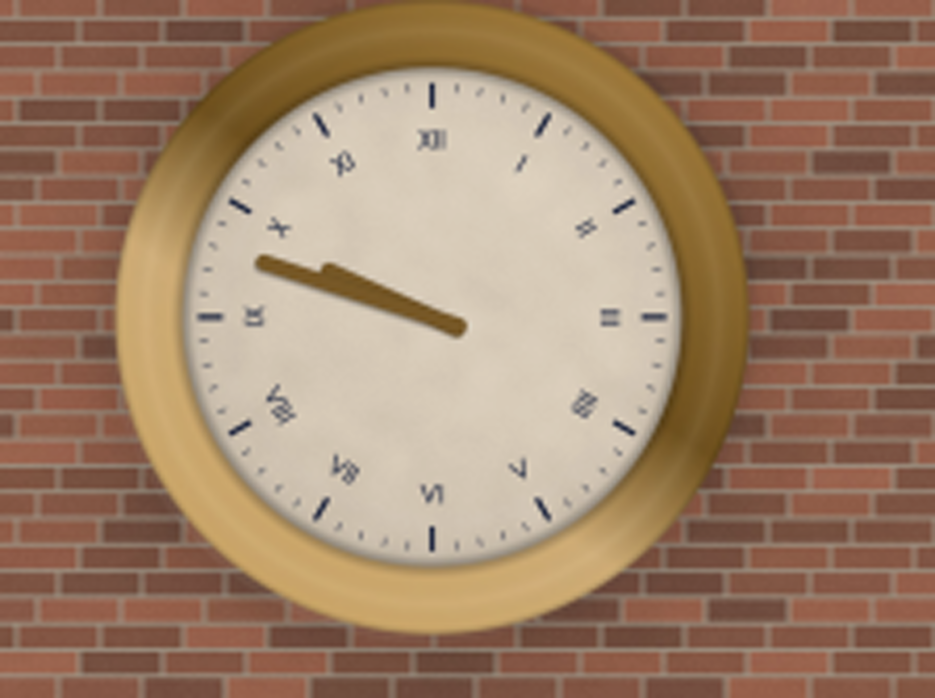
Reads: 9:48
